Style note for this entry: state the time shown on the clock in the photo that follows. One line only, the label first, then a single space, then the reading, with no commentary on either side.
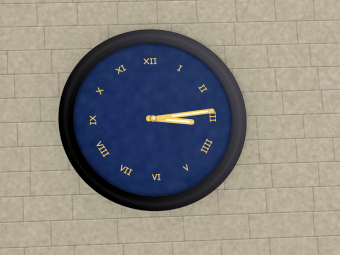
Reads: 3:14
